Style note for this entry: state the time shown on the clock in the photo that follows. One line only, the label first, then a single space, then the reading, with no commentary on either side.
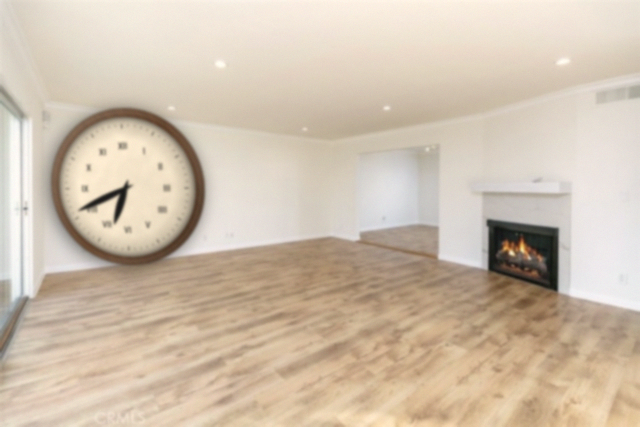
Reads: 6:41
